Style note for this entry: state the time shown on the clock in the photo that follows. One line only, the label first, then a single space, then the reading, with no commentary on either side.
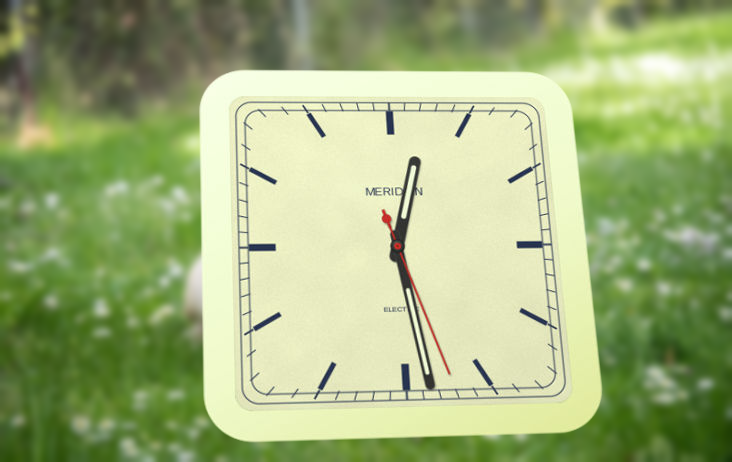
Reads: 12:28:27
